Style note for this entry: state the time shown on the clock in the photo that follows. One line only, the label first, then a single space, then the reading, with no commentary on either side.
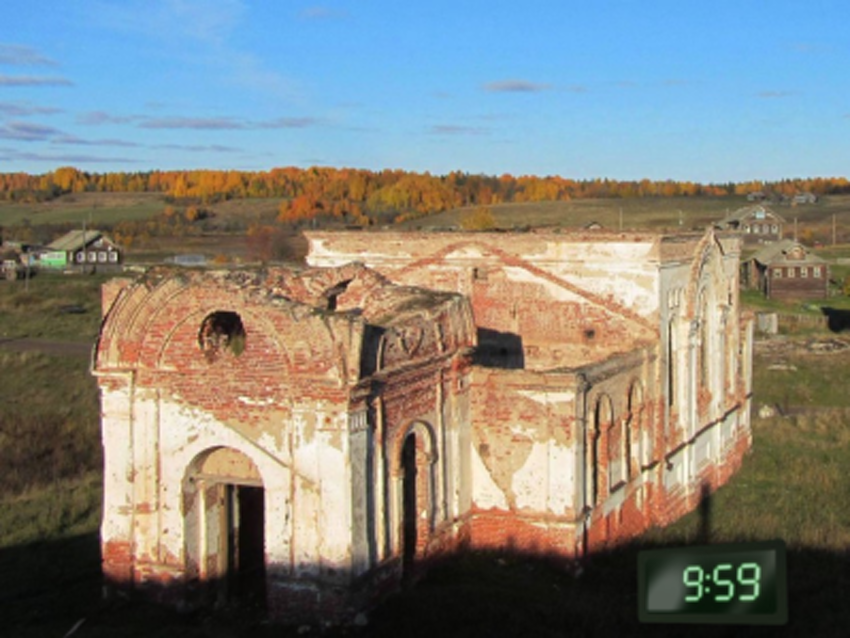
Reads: 9:59
